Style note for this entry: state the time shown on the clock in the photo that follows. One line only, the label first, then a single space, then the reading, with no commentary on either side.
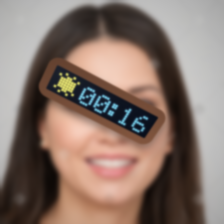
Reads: 0:16
